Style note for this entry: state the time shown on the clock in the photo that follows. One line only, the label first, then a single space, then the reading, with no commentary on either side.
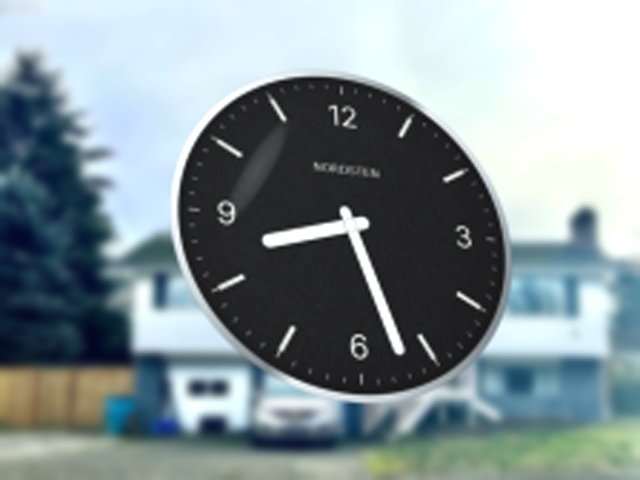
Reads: 8:27
